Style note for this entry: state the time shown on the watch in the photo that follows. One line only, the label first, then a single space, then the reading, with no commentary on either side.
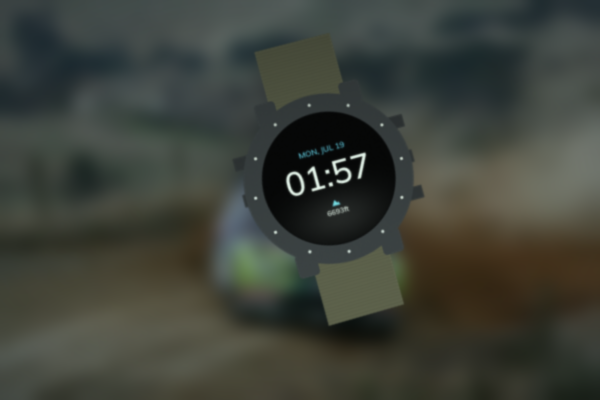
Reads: 1:57
